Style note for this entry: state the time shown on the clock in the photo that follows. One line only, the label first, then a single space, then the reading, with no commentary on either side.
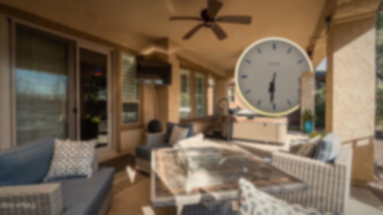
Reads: 6:31
